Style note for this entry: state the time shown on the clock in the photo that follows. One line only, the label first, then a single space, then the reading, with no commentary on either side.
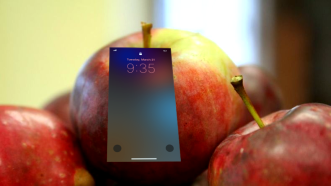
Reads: 9:35
